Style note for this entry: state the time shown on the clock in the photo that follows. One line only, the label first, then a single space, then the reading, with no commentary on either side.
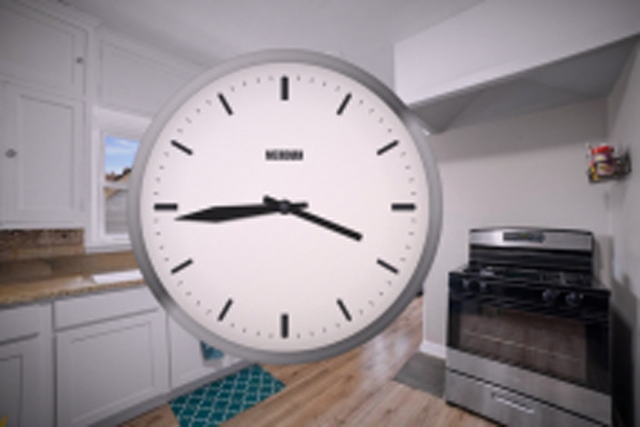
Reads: 3:44
